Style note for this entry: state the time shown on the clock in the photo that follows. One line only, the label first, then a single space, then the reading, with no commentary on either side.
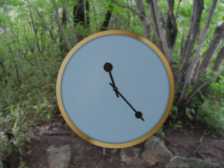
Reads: 11:23
